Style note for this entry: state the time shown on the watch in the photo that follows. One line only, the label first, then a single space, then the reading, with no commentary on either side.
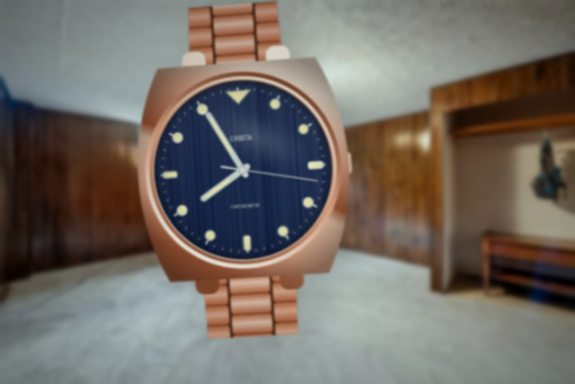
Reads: 7:55:17
